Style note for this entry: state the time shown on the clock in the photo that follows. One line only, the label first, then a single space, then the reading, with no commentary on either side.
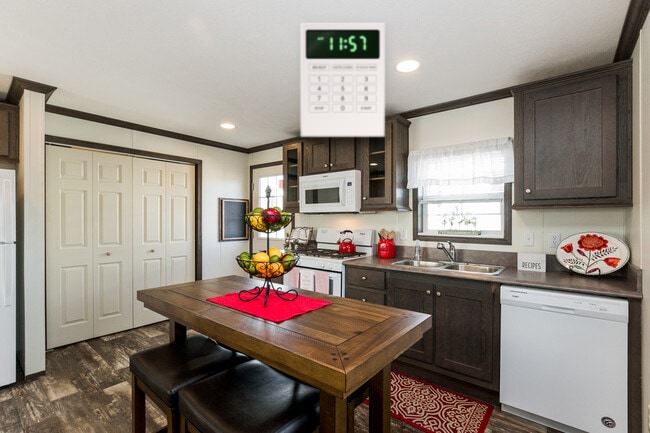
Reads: 11:57
